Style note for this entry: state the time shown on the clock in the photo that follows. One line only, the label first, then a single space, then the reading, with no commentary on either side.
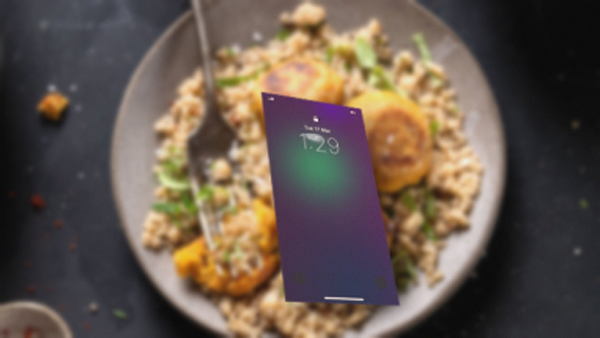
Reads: 1:29
